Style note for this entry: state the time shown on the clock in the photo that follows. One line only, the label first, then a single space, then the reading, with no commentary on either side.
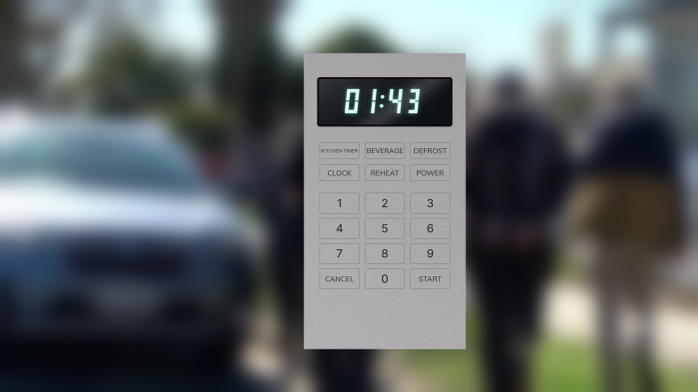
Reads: 1:43
